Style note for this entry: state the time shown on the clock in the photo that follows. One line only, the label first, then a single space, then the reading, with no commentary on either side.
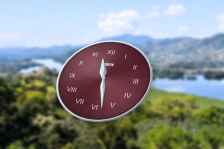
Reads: 11:28
